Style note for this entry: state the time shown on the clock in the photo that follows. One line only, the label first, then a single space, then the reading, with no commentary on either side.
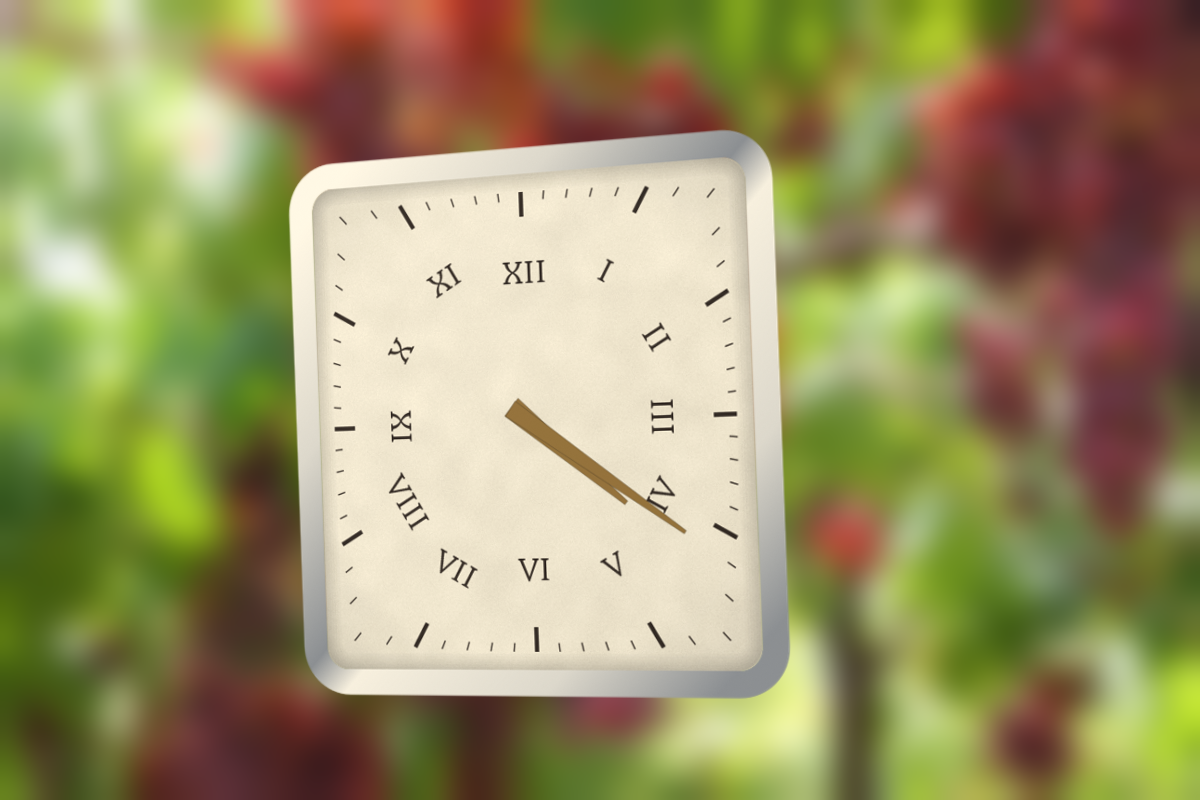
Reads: 4:21
